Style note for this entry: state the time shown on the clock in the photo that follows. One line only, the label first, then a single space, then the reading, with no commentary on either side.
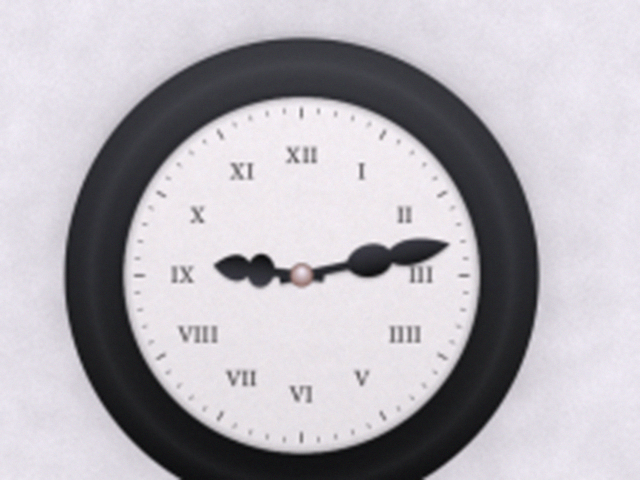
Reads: 9:13
